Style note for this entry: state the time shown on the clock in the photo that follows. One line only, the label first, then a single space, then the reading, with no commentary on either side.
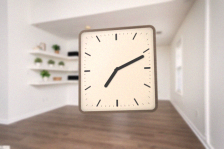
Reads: 7:11
